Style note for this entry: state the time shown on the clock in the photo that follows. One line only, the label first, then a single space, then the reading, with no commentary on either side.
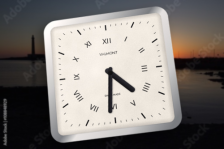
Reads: 4:31
